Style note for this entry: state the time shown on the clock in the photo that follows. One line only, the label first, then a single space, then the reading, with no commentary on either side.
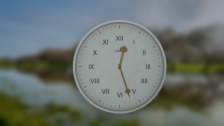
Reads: 12:27
